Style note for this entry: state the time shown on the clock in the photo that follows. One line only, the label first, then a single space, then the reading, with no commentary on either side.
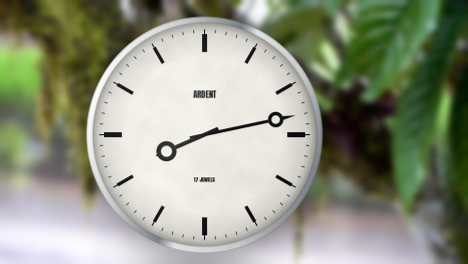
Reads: 8:13
